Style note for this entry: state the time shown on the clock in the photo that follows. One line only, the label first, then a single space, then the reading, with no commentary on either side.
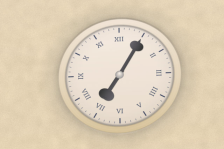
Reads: 7:05
